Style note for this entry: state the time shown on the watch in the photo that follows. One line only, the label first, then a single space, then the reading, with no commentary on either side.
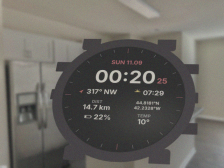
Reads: 0:20:25
